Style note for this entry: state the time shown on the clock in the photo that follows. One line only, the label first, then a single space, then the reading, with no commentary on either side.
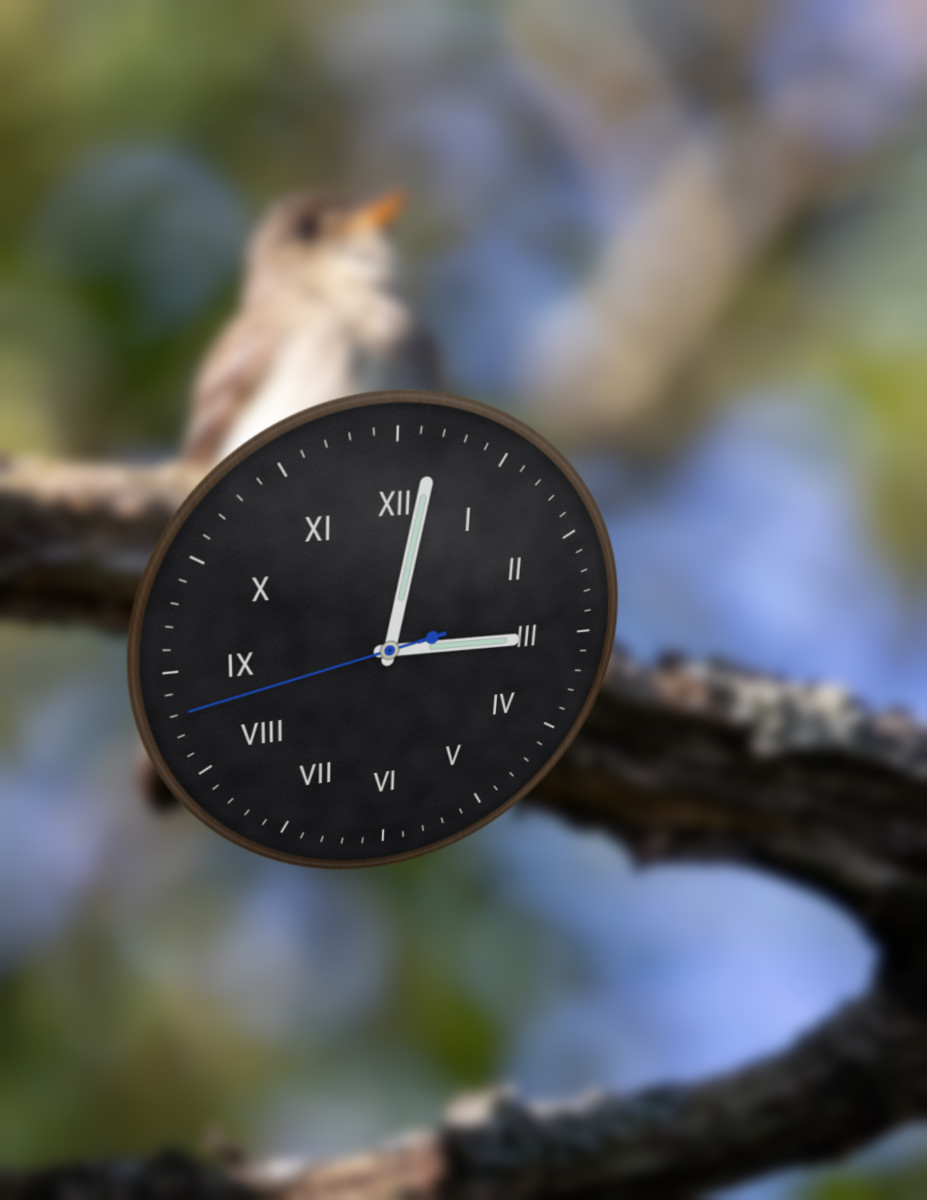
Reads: 3:01:43
